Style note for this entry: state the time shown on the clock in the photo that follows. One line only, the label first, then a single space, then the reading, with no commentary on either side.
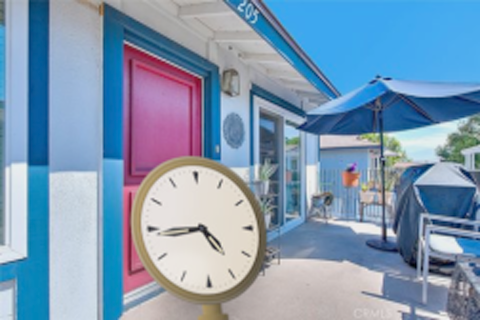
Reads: 4:44
